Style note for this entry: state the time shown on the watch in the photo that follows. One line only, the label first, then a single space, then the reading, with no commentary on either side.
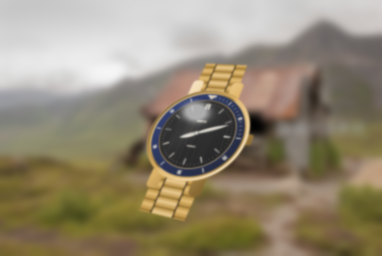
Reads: 8:11
